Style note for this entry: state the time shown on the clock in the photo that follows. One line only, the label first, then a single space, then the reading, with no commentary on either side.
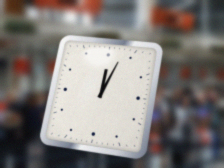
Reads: 12:03
